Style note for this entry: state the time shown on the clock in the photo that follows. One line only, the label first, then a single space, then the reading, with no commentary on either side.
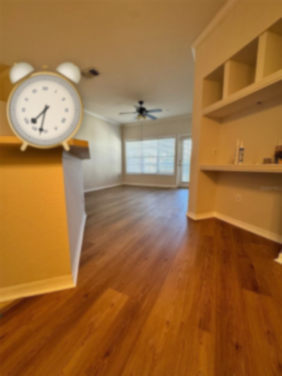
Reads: 7:32
